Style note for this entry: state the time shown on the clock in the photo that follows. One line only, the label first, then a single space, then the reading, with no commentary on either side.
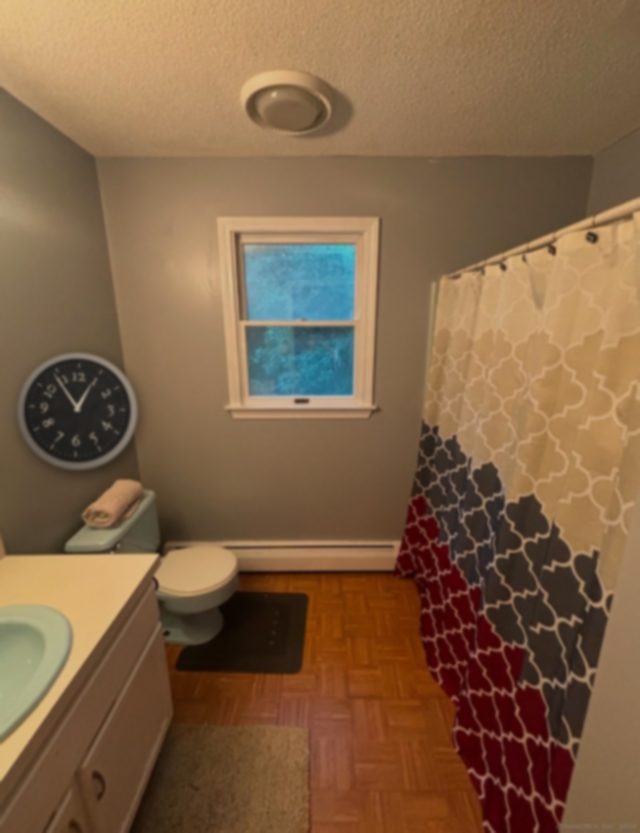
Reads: 12:54
